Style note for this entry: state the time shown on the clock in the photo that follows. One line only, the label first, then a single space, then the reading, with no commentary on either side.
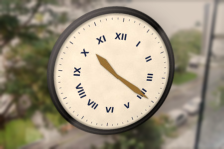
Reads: 10:20
